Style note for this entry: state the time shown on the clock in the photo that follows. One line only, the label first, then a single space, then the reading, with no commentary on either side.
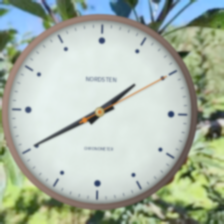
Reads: 1:40:10
